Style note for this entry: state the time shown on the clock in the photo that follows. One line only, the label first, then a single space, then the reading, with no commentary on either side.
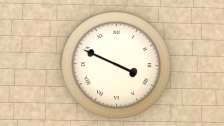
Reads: 3:49
